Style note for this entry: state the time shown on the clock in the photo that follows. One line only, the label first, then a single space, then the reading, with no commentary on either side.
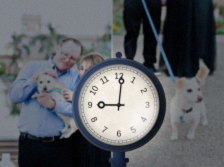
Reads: 9:01
